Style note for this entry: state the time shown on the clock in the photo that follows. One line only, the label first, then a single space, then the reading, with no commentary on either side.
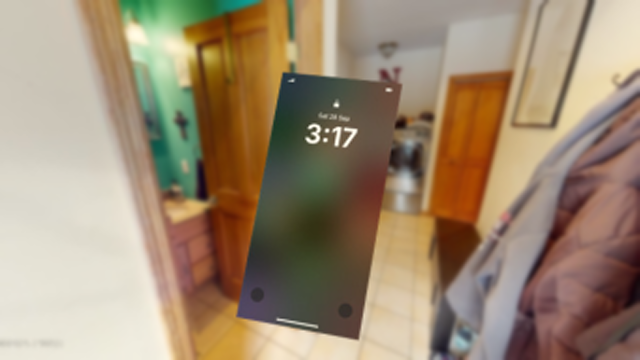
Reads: 3:17
